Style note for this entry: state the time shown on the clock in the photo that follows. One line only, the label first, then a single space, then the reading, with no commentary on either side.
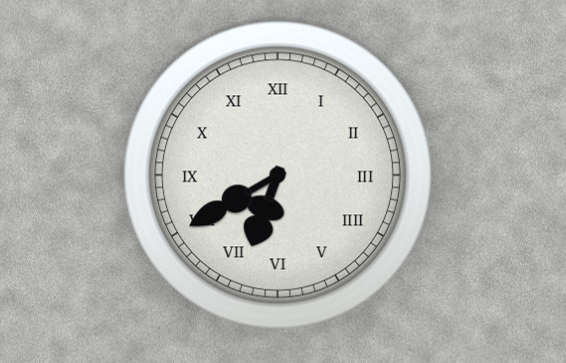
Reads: 6:40
